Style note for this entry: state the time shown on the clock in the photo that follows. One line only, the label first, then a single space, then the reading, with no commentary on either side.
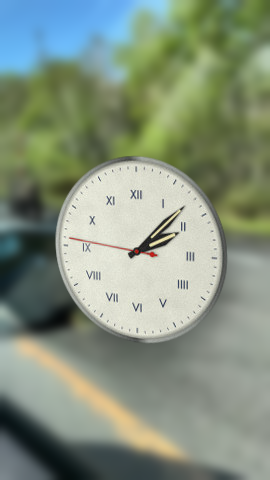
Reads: 2:07:46
